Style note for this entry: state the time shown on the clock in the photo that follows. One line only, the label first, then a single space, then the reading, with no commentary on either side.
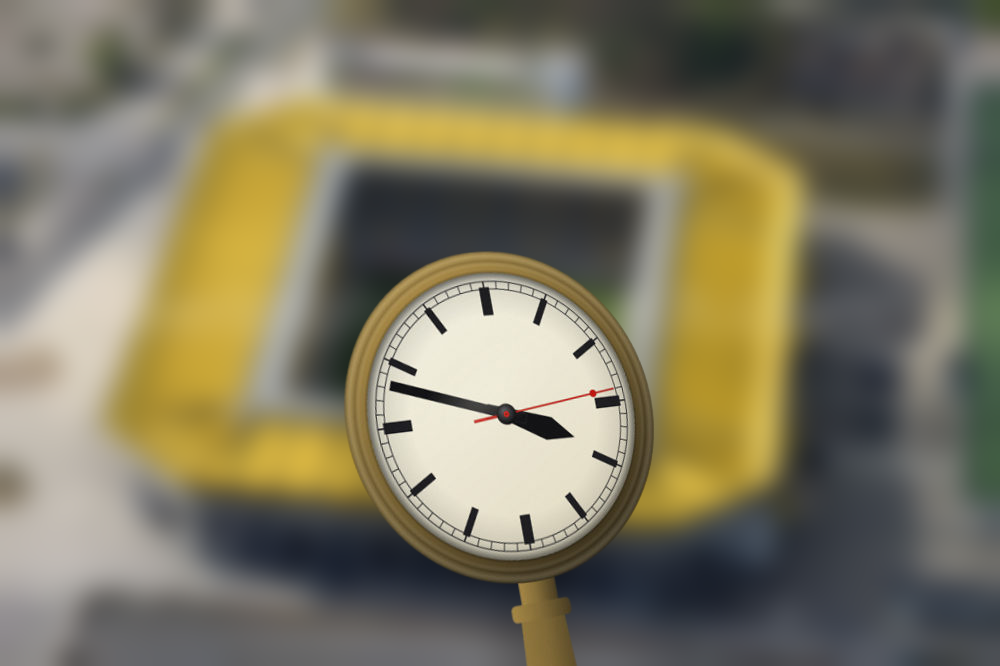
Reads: 3:48:14
